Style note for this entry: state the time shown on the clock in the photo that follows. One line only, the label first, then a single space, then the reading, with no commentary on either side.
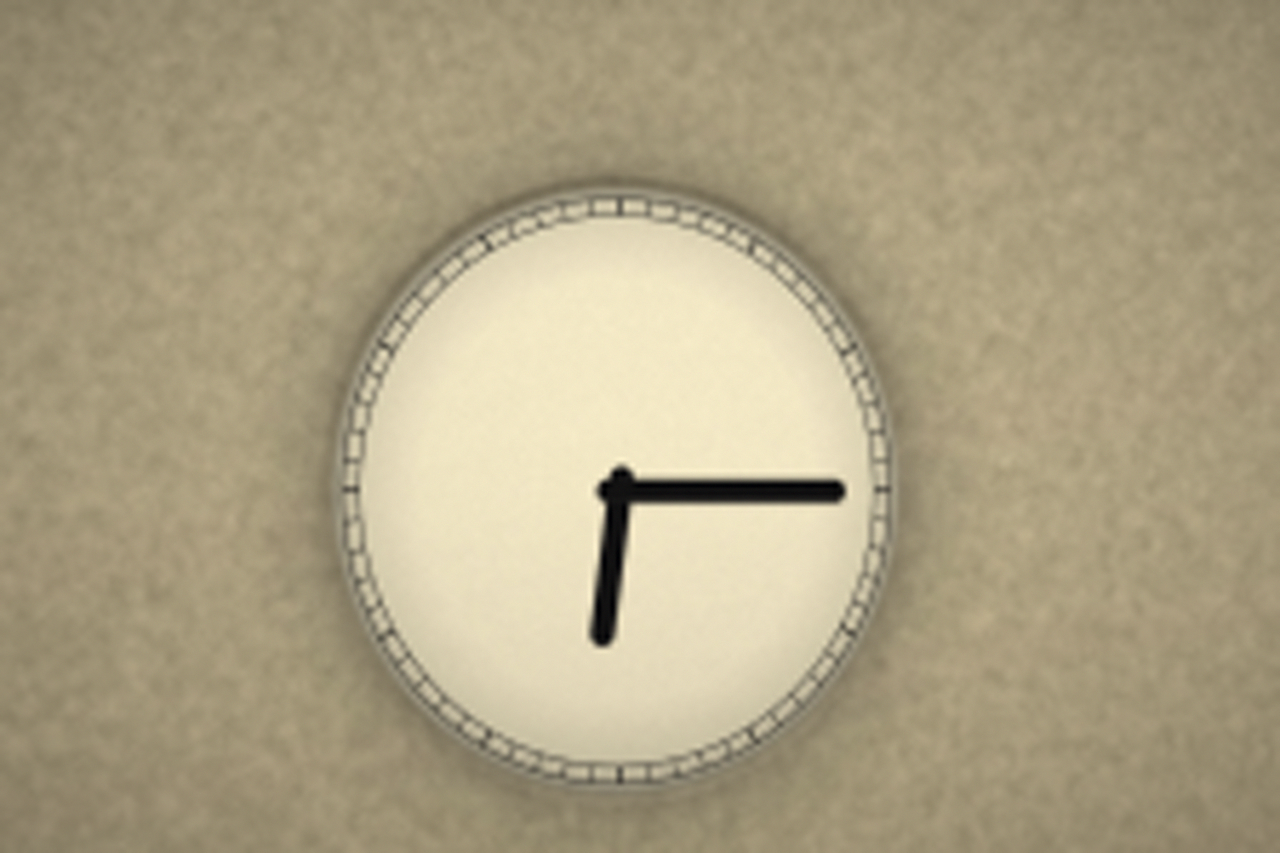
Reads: 6:15
